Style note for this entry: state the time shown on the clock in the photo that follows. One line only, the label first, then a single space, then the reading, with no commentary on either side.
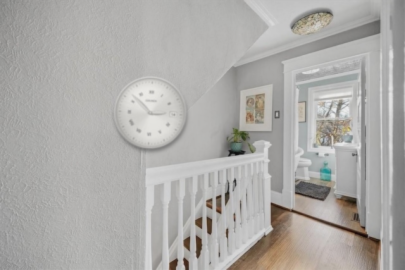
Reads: 2:52
